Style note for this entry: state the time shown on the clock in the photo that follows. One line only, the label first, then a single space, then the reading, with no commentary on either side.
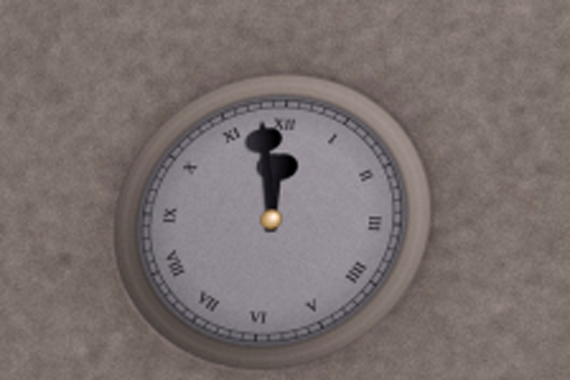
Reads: 11:58
